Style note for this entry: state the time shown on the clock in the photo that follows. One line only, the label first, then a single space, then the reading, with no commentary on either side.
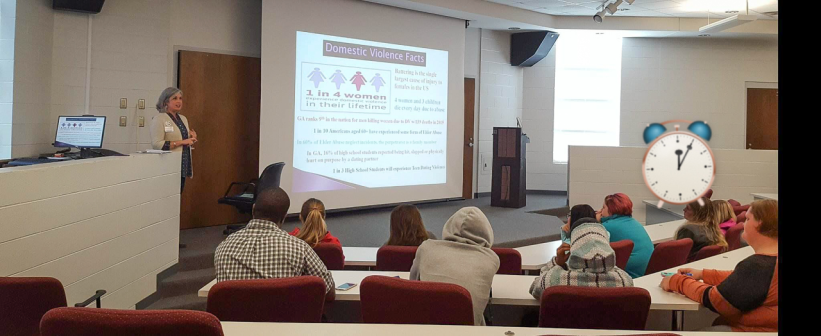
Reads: 12:05
